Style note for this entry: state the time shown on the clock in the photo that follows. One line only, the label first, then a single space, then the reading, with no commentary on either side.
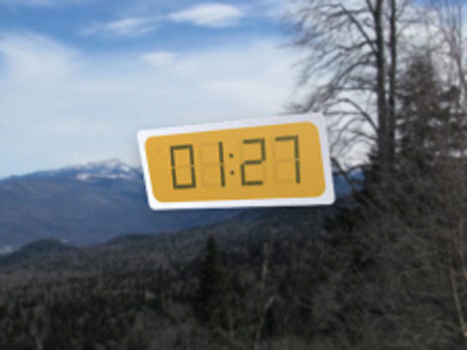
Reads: 1:27
